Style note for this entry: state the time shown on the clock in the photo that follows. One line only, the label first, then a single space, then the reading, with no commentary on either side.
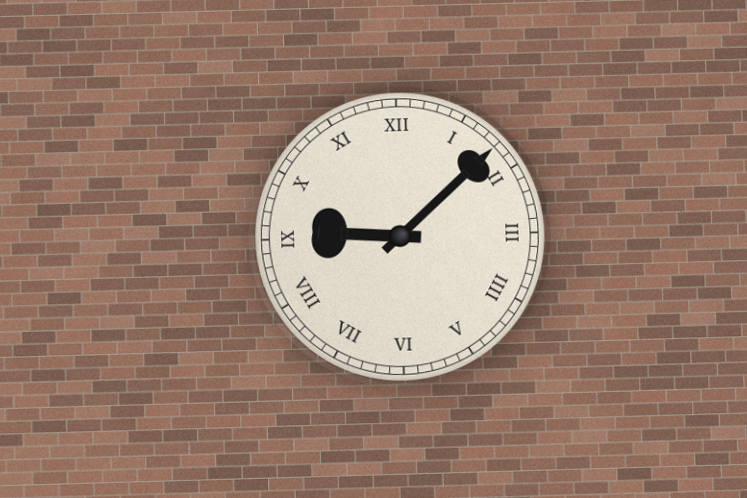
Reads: 9:08
